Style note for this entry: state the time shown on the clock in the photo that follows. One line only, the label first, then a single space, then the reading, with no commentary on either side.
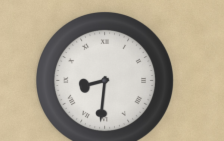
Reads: 8:31
